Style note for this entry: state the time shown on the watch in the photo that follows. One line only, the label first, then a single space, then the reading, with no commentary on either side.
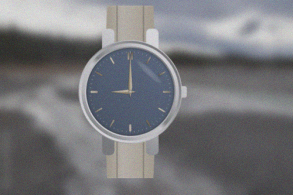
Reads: 9:00
